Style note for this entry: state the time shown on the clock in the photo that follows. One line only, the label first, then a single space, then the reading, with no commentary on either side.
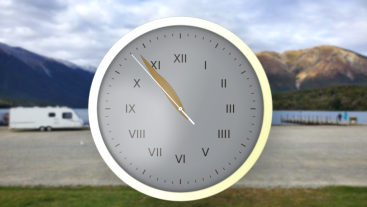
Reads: 10:53:53
